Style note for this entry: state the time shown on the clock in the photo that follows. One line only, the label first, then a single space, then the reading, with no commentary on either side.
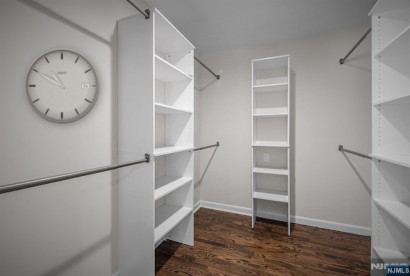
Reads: 10:50
